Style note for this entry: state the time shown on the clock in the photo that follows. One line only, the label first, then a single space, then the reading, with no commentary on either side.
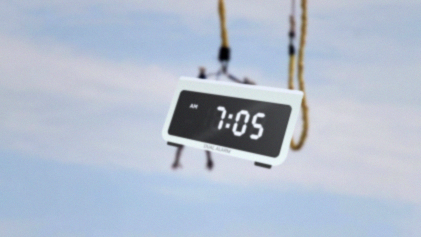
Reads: 7:05
